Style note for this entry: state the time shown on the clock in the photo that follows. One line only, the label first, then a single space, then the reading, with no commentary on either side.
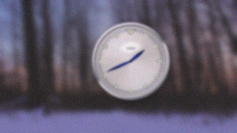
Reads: 1:41
